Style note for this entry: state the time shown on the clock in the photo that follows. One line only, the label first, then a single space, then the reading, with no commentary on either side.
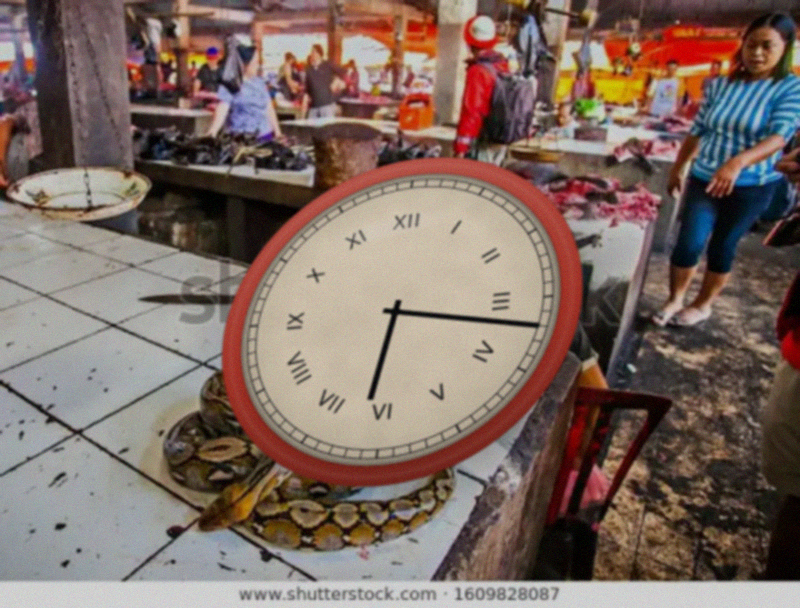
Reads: 6:17
